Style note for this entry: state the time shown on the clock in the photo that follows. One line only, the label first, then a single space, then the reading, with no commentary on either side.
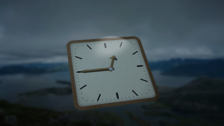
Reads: 12:45
